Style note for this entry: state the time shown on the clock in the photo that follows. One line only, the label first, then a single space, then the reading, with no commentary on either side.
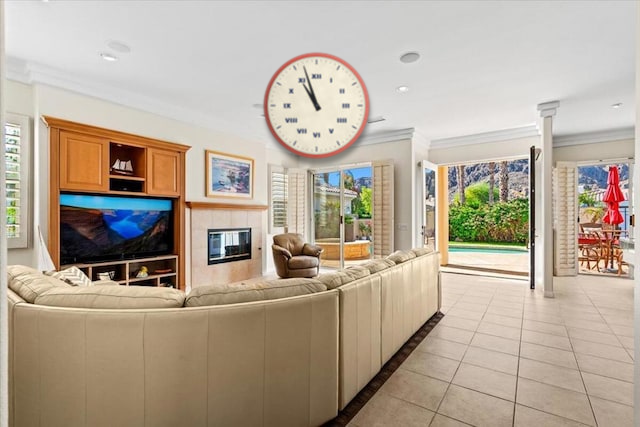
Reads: 10:57
